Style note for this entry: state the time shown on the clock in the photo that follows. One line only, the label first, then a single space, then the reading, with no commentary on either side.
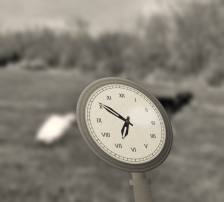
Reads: 6:51
